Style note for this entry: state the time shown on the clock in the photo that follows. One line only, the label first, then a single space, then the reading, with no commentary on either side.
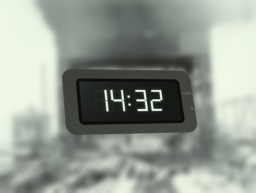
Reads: 14:32
